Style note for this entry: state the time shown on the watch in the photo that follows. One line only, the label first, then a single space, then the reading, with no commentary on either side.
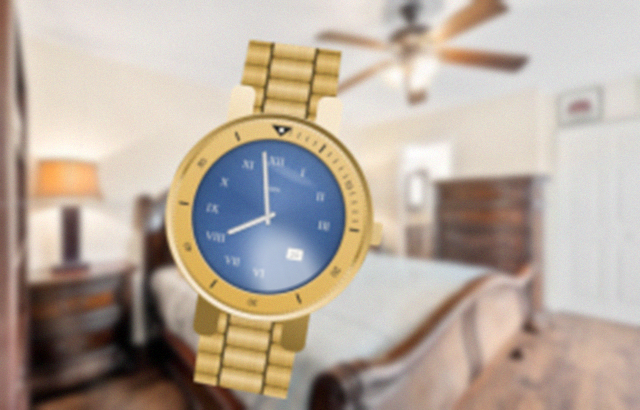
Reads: 7:58
